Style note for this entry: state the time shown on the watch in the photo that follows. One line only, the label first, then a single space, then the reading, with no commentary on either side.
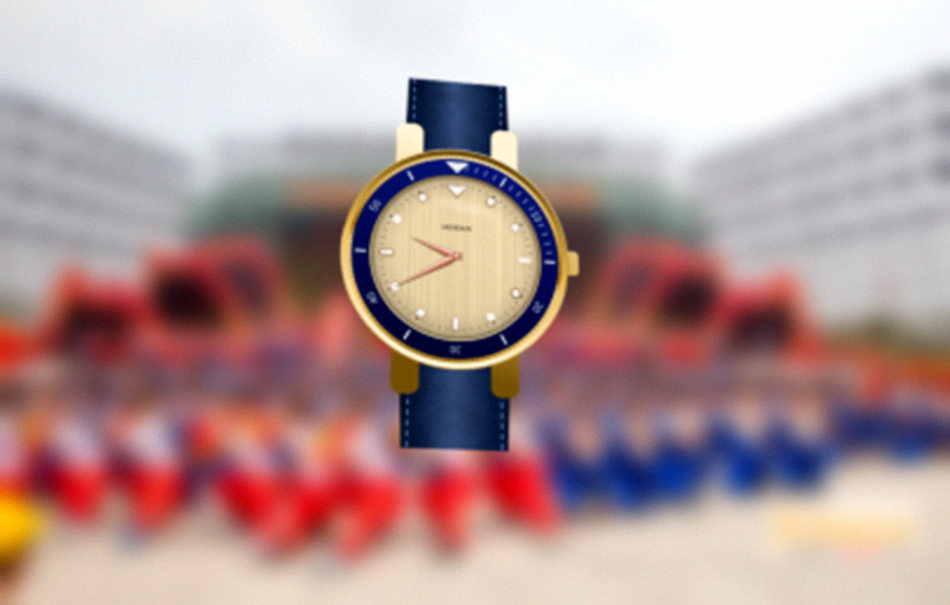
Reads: 9:40
